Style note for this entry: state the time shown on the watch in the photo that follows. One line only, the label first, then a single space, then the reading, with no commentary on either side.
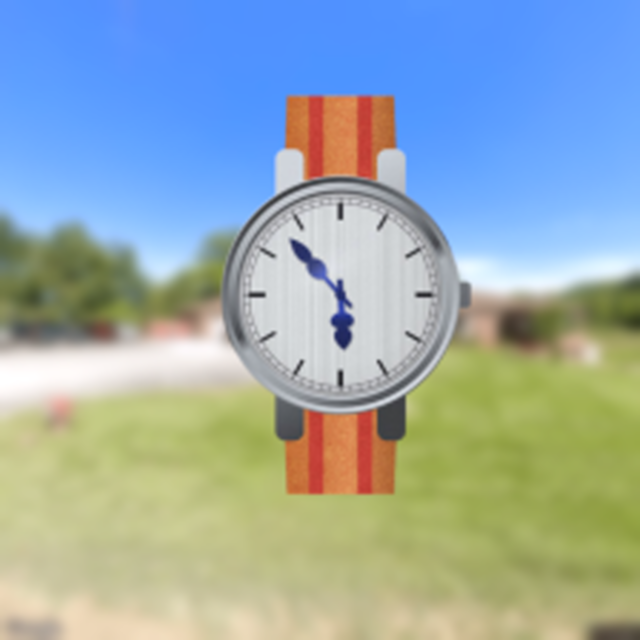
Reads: 5:53
